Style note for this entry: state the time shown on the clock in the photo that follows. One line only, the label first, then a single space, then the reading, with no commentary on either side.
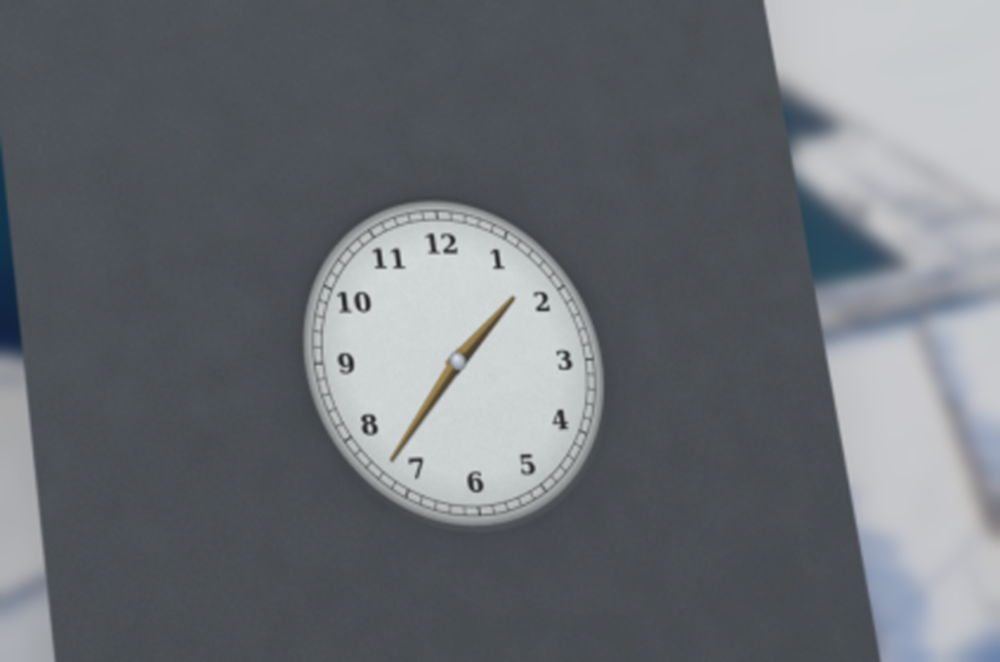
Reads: 1:37
